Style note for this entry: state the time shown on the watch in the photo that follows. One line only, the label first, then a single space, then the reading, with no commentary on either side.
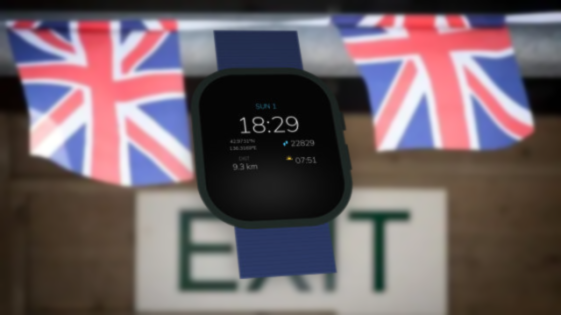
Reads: 18:29
